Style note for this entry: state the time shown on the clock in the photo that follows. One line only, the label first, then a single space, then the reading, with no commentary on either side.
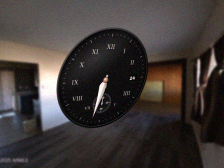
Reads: 6:32
